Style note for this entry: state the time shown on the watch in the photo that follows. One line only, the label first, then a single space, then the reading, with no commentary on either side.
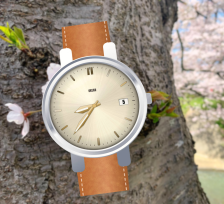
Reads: 8:37
